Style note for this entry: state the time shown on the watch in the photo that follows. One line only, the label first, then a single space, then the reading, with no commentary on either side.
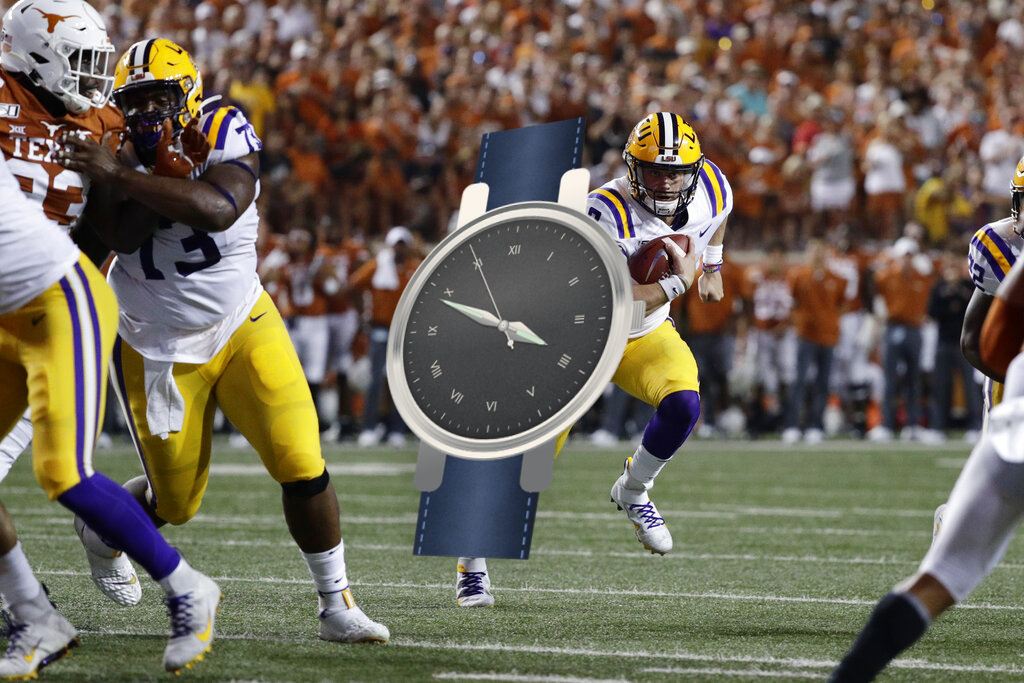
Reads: 3:48:55
